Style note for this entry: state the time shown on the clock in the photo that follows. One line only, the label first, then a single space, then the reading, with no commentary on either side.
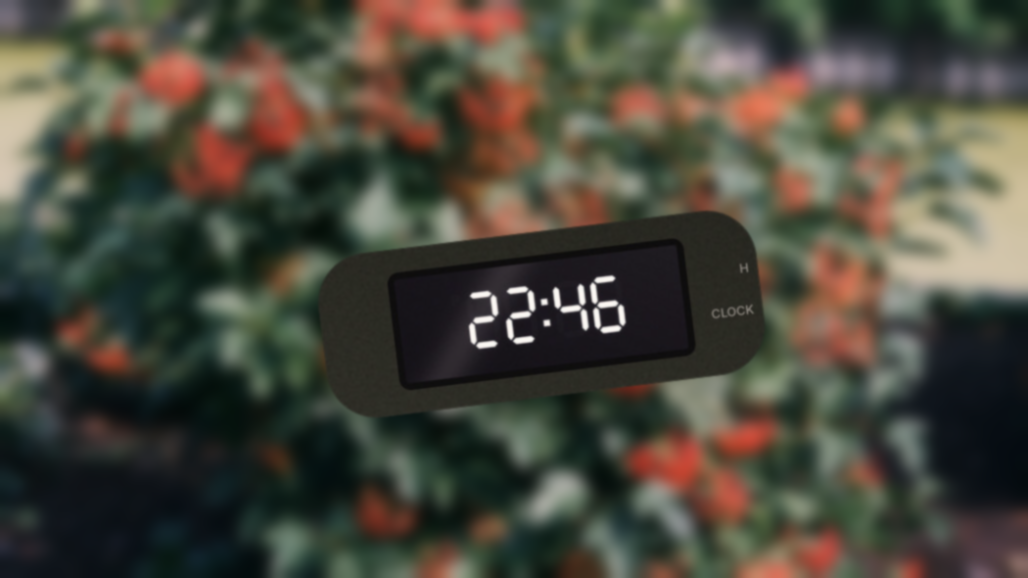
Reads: 22:46
